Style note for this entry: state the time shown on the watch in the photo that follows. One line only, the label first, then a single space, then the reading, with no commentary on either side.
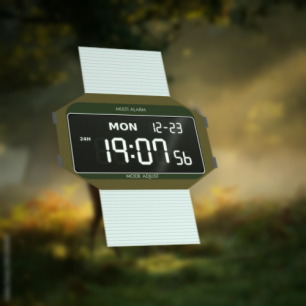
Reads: 19:07:56
